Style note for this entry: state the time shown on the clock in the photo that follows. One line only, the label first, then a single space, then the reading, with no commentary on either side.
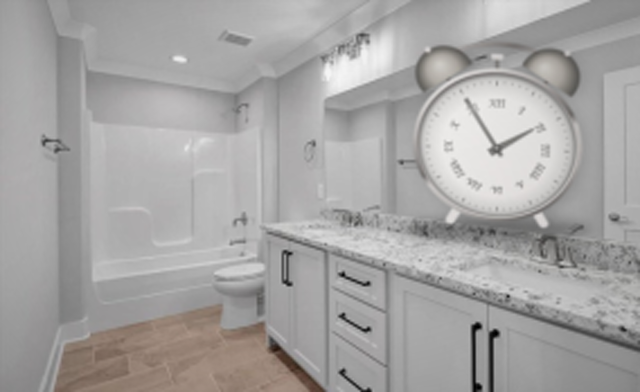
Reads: 1:55
